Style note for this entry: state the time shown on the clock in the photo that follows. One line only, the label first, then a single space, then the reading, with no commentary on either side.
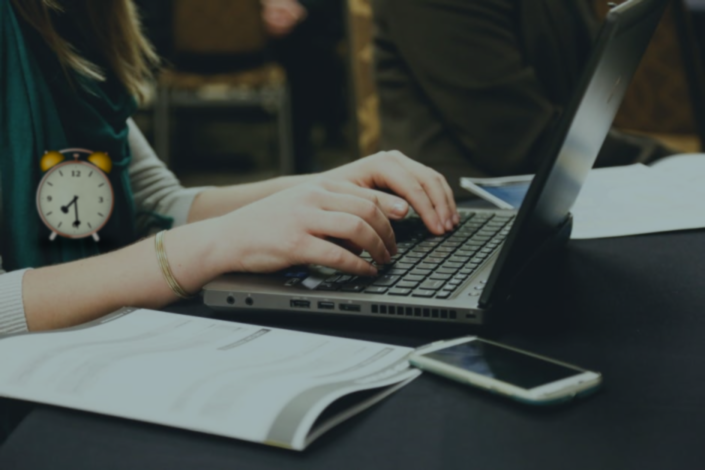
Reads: 7:29
